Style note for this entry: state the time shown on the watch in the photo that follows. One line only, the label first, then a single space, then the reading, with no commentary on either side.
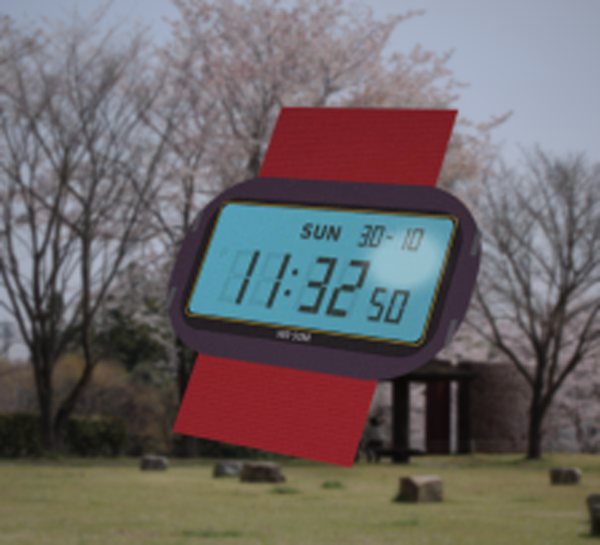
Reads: 11:32:50
